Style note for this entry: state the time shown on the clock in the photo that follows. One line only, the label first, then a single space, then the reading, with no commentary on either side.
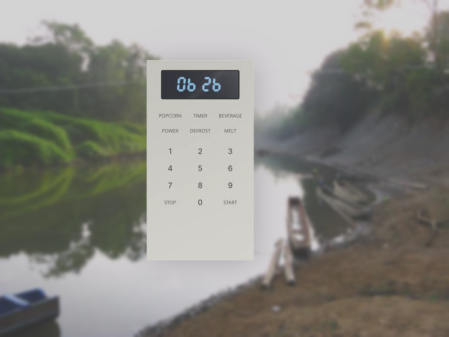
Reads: 6:26
